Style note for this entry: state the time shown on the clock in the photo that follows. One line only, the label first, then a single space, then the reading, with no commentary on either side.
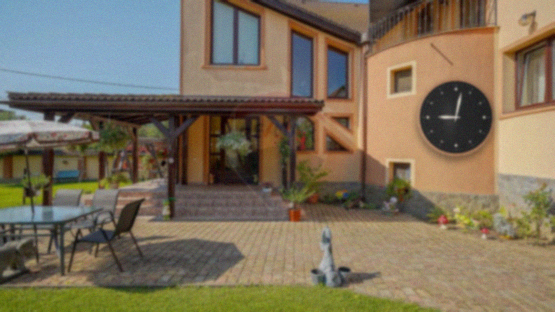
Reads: 9:02
